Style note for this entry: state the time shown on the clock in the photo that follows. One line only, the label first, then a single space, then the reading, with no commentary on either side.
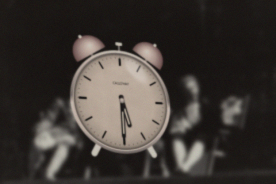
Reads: 5:30
